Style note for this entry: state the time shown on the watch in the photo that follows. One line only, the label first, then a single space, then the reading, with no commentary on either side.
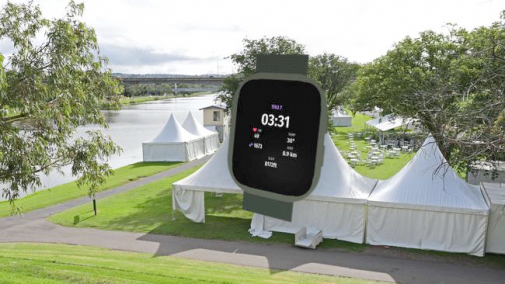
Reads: 3:31
